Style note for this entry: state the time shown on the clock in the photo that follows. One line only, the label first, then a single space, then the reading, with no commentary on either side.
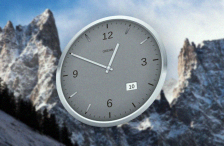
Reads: 12:50
